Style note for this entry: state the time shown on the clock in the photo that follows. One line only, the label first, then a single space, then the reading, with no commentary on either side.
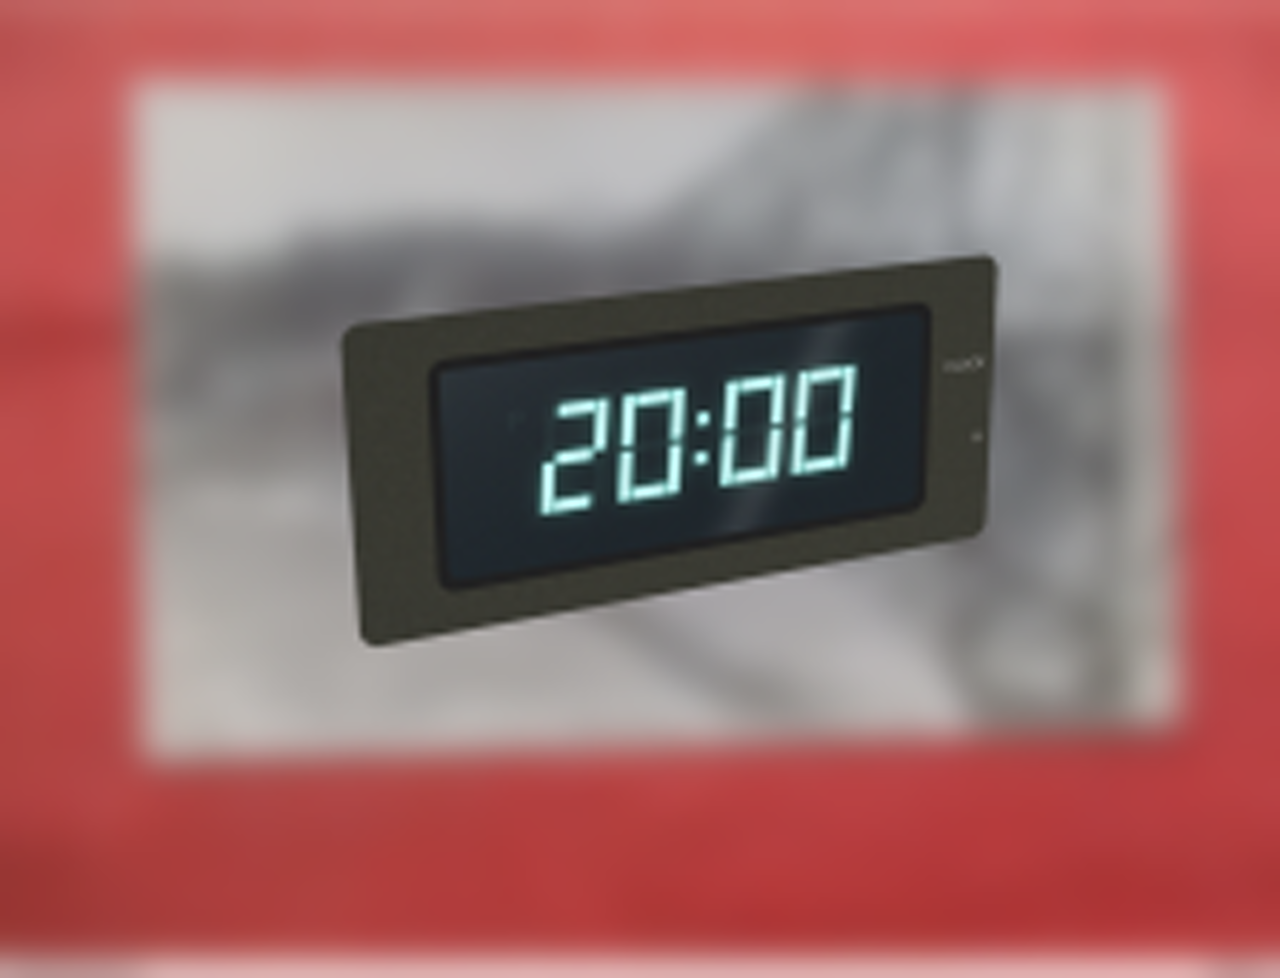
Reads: 20:00
